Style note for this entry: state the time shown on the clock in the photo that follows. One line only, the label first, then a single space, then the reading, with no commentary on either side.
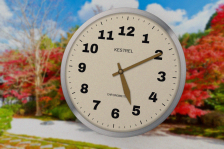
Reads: 5:10
